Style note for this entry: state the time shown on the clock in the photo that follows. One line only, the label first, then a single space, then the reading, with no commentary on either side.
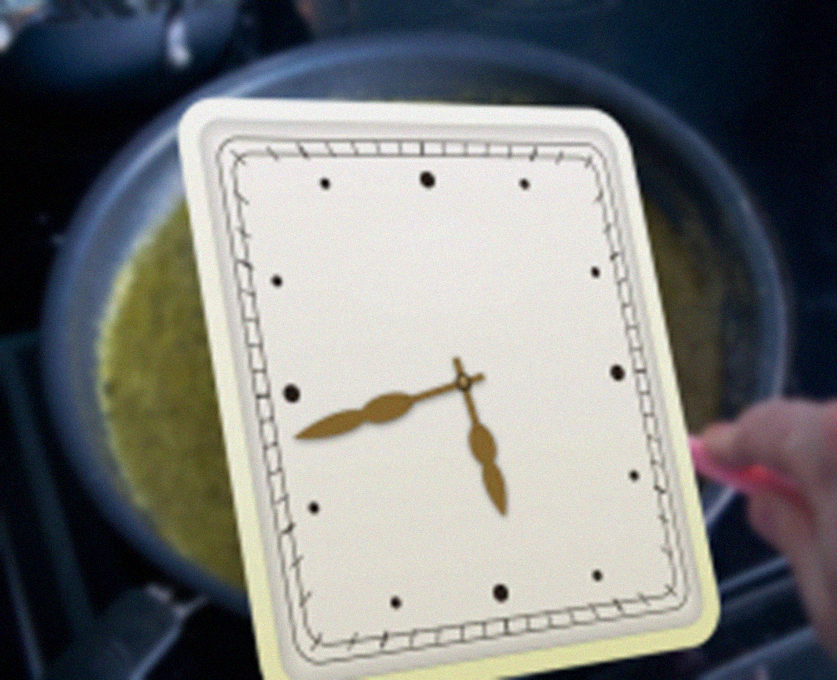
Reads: 5:43
